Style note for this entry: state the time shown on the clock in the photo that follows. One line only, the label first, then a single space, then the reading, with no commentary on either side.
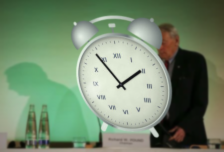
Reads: 1:54
